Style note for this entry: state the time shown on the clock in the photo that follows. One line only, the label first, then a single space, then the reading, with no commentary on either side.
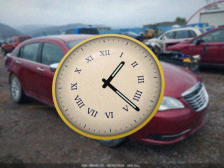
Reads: 1:23
